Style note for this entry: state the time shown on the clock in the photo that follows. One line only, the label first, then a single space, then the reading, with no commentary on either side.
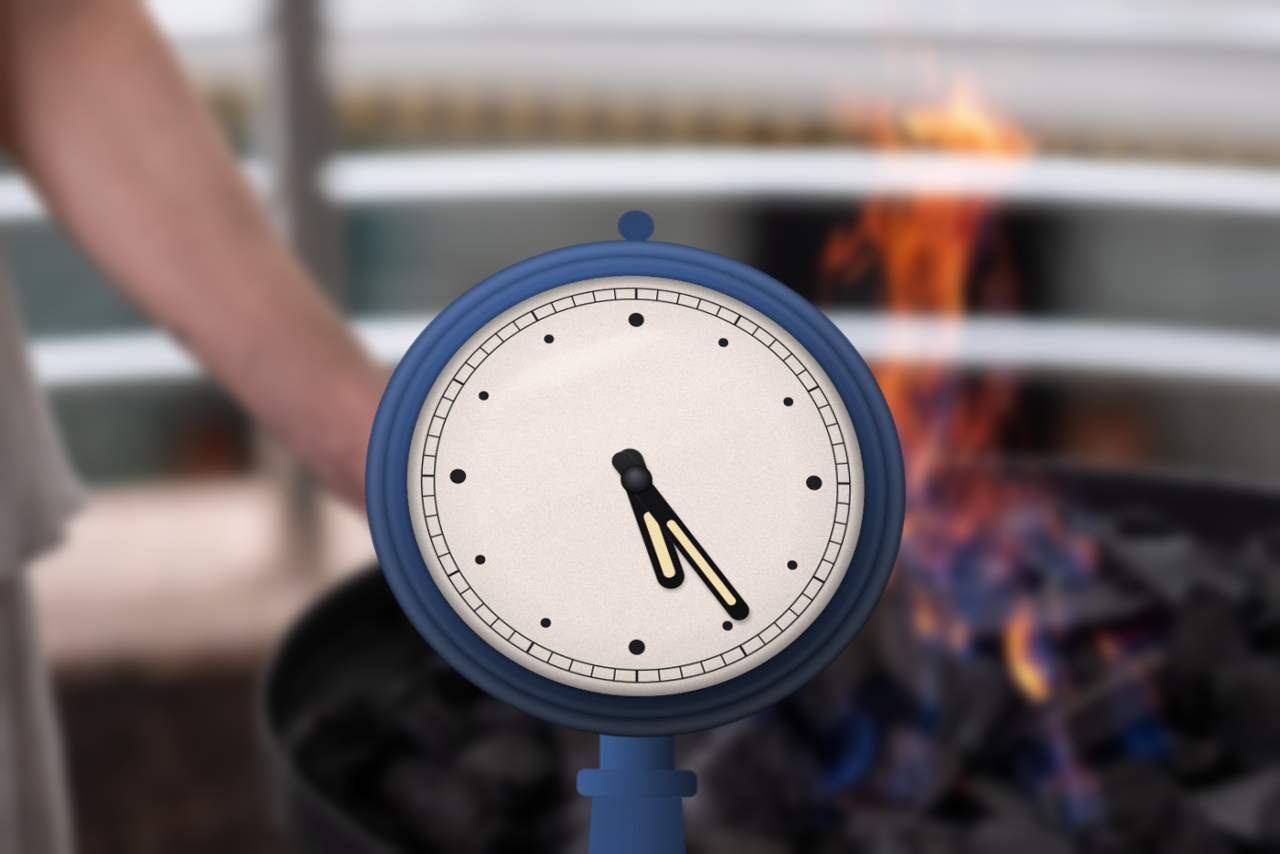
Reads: 5:24
